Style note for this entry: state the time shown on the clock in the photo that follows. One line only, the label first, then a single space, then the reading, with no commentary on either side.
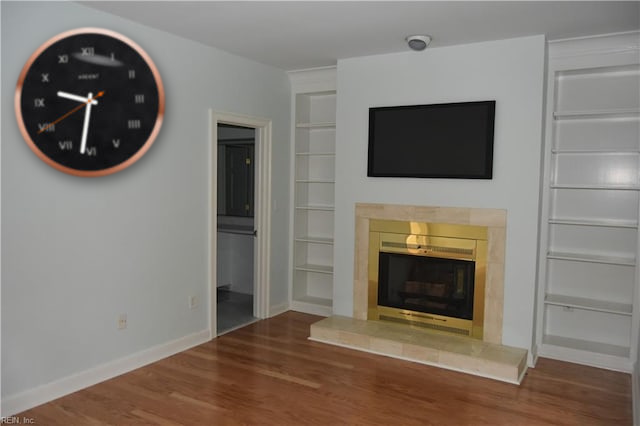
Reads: 9:31:40
